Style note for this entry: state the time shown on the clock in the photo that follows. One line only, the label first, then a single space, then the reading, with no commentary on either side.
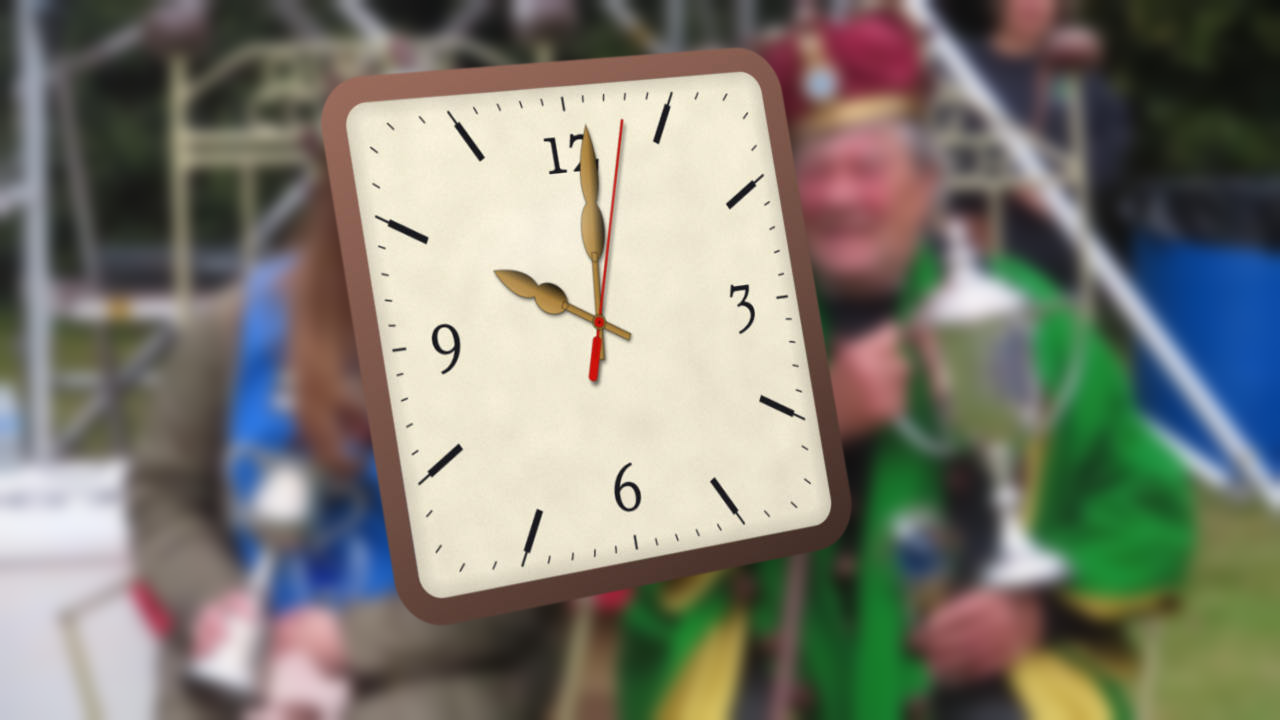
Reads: 10:01:03
